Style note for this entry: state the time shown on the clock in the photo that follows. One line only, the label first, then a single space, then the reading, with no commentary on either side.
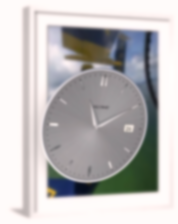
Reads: 11:10
